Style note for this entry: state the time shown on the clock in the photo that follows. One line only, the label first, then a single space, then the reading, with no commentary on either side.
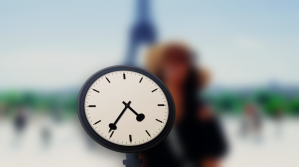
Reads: 4:36
